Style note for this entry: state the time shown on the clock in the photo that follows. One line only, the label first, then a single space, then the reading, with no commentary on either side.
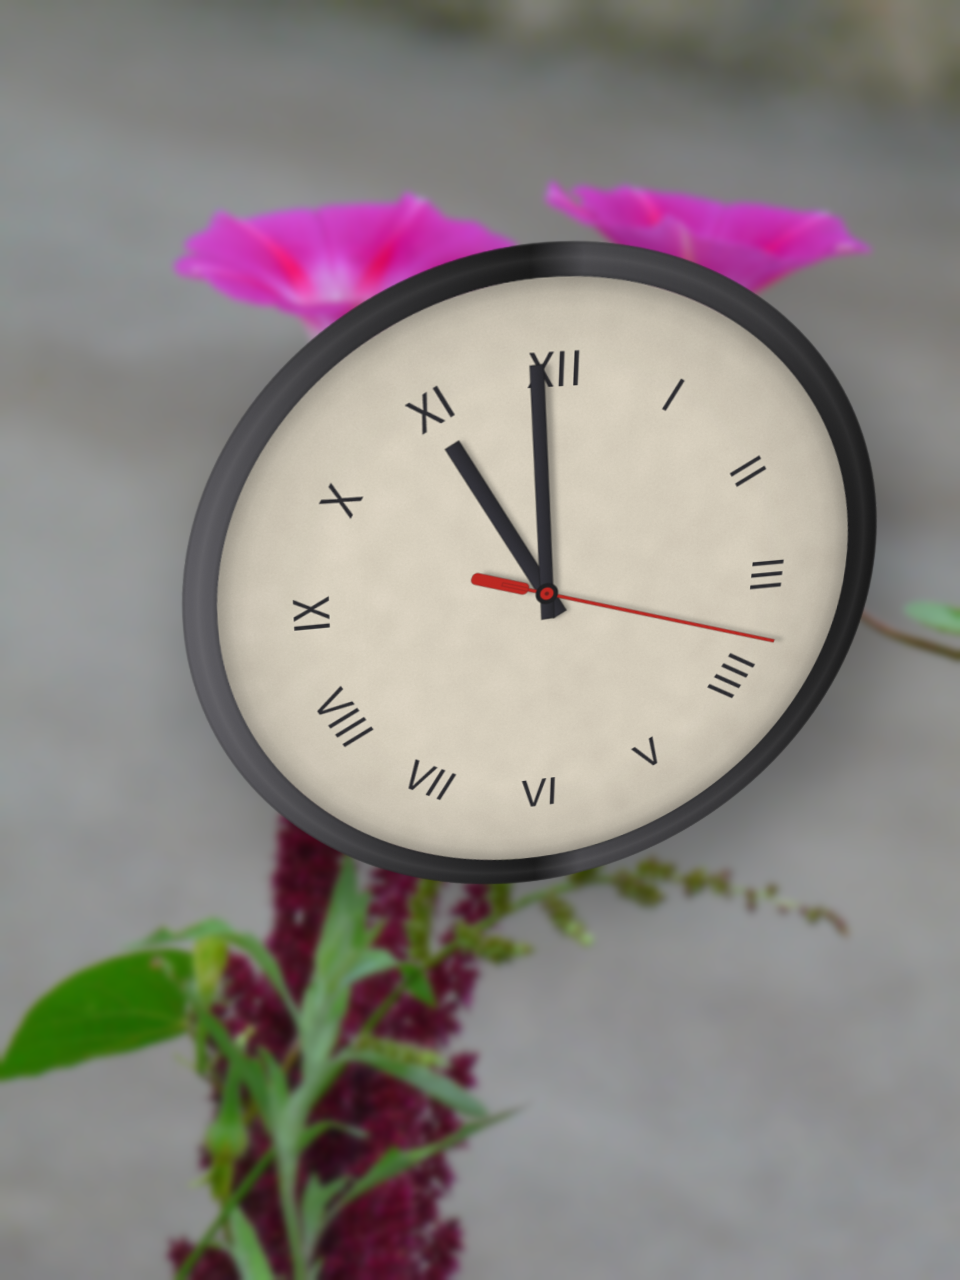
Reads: 10:59:18
